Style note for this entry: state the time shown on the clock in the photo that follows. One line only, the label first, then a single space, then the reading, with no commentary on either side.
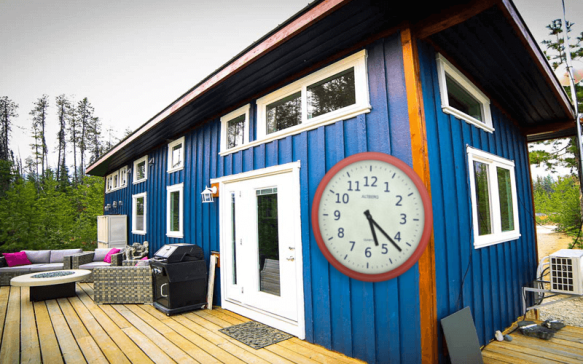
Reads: 5:22
